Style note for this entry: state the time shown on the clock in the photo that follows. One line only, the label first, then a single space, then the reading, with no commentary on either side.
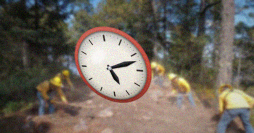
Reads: 5:12
